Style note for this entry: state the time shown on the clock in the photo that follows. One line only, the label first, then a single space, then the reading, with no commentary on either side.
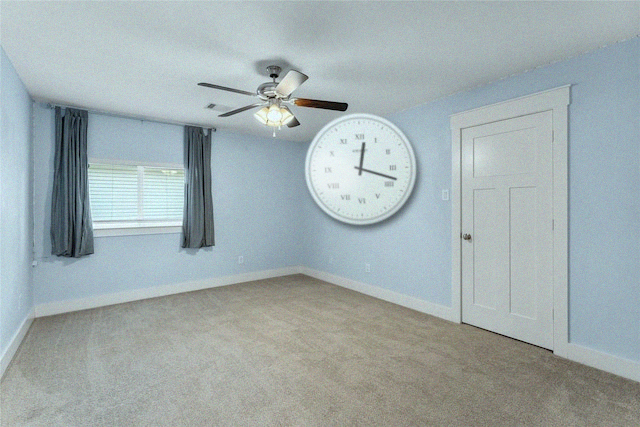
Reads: 12:18
